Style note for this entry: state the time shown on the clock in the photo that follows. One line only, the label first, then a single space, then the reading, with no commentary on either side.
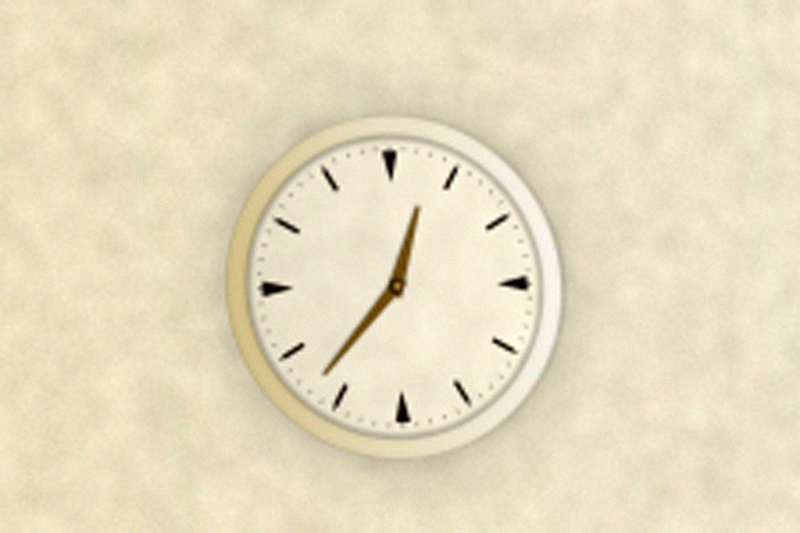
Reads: 12:37
